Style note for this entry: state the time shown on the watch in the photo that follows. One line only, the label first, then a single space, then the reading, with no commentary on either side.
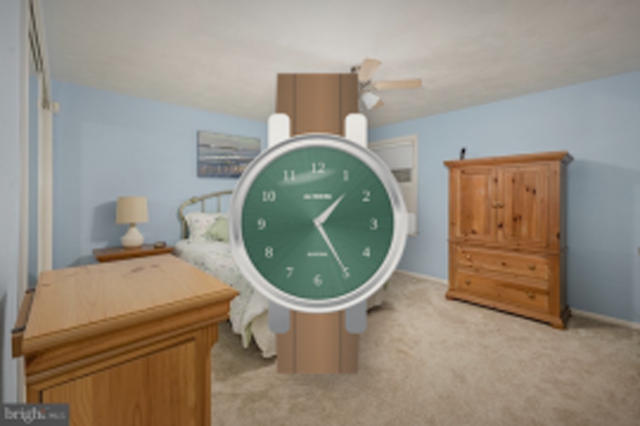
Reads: 1:25
